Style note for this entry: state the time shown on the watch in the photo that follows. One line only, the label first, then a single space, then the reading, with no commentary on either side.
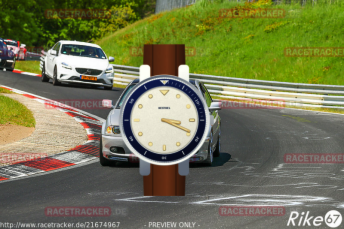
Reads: 3:19
